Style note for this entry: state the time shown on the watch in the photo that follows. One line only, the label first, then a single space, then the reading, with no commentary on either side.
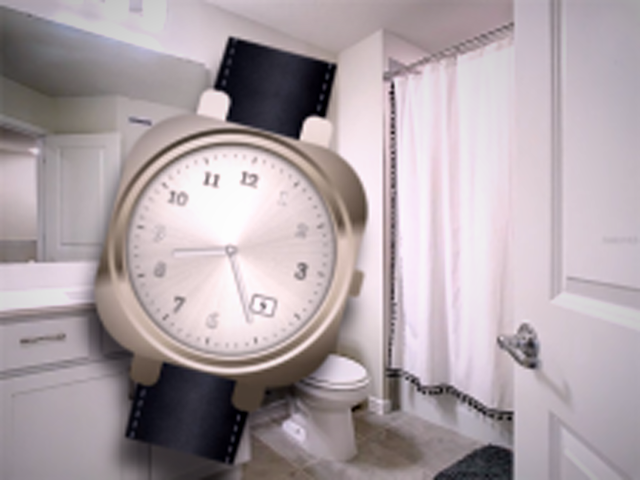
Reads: 8:25
